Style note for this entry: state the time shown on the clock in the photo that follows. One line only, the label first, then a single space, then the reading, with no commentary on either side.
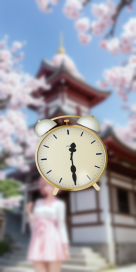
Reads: 12:30
